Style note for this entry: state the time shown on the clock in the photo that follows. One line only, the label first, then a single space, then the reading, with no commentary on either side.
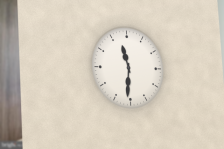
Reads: 11:31
